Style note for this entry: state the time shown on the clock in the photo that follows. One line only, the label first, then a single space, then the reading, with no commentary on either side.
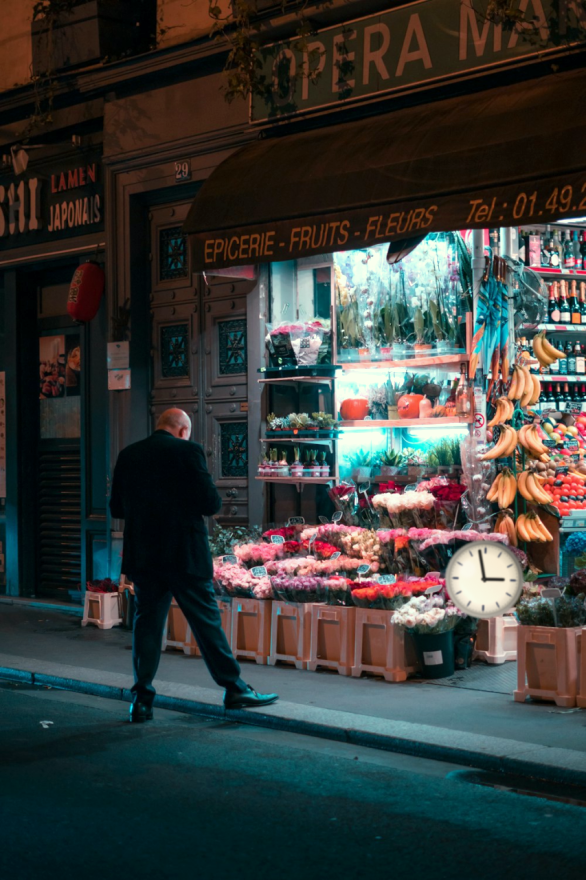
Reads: 2:58
